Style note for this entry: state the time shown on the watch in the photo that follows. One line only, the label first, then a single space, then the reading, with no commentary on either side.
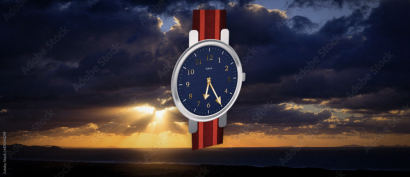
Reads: 6:25
